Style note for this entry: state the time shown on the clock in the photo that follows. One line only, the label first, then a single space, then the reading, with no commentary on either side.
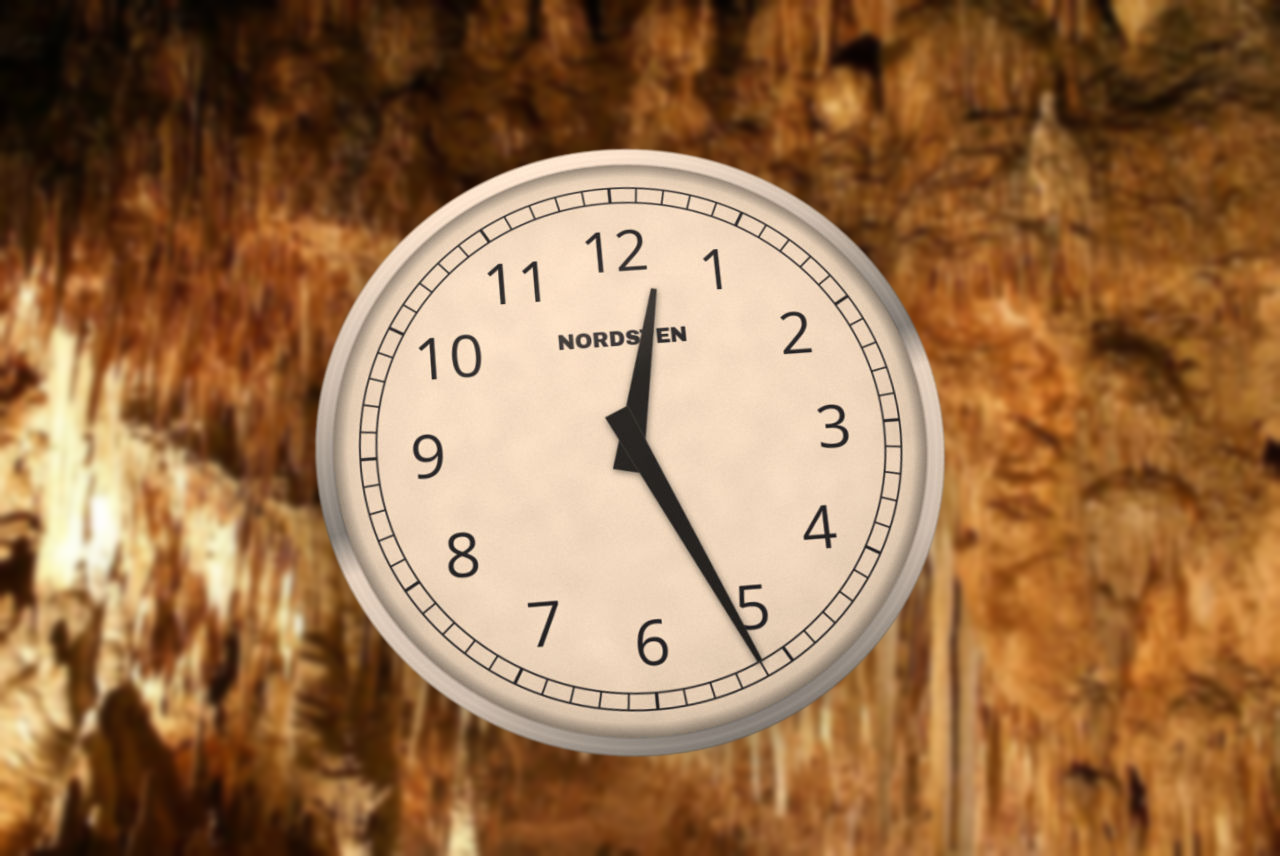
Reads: 12:26
